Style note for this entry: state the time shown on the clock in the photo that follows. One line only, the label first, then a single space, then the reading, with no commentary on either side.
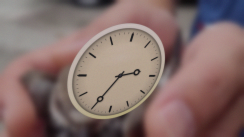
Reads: 2:35
